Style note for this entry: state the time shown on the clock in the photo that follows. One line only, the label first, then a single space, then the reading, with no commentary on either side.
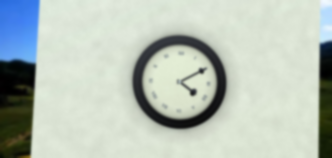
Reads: 4:10
